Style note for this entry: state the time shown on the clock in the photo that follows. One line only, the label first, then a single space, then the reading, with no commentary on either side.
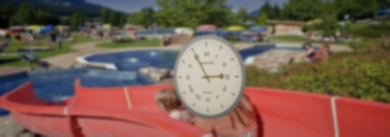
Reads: 2:55
